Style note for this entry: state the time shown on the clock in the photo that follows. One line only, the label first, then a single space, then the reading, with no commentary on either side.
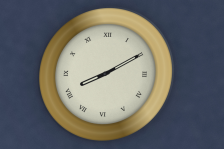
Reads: 8:10
